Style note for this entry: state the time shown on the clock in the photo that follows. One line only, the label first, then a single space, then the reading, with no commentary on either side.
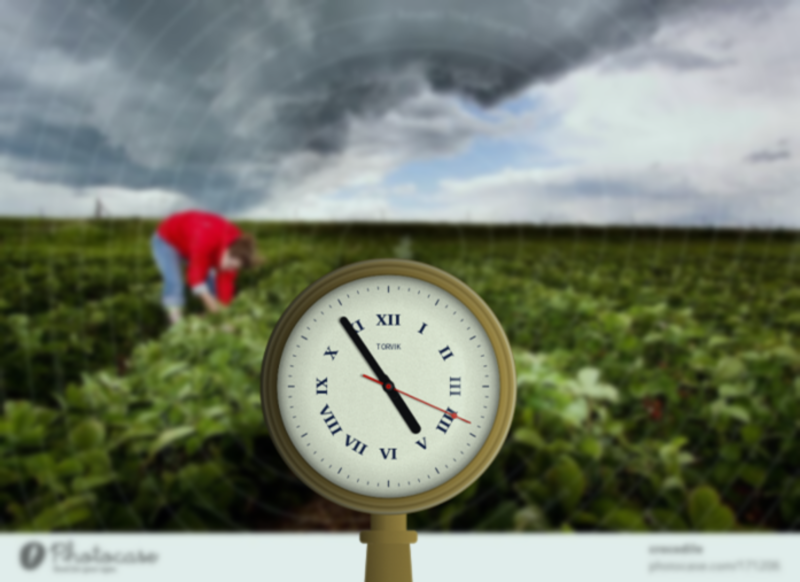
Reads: 4:54:19
